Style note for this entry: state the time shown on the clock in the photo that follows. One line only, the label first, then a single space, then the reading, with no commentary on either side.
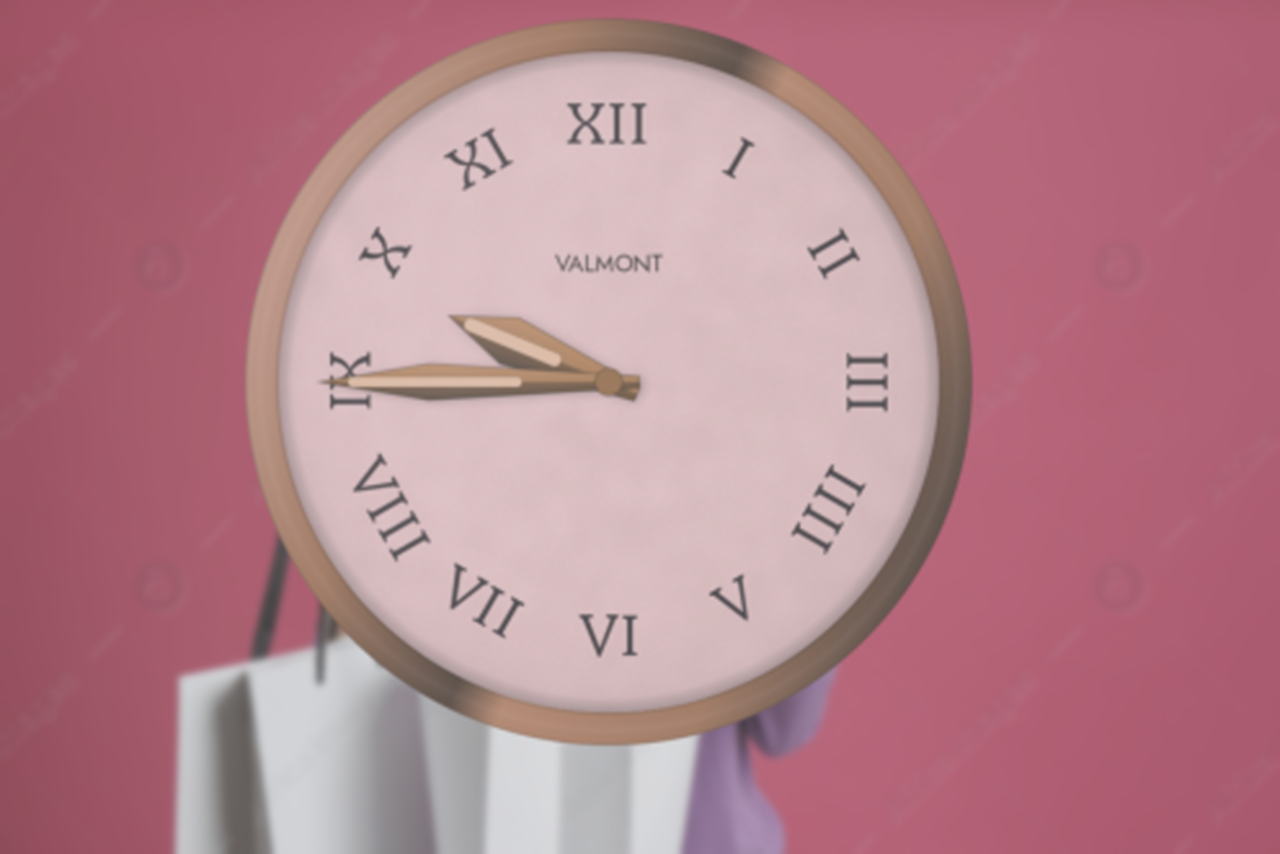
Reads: 9:45
